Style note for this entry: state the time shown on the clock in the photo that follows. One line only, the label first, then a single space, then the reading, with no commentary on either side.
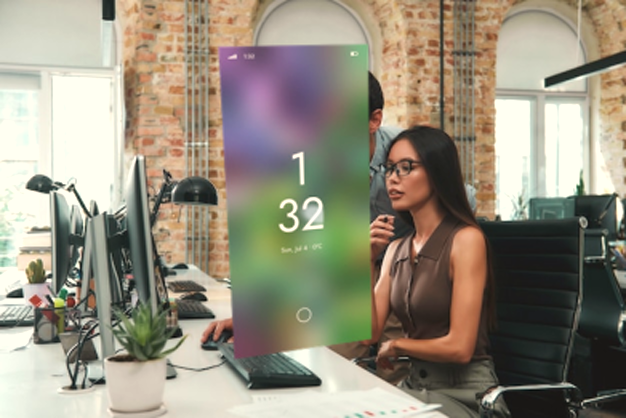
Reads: 1:32
